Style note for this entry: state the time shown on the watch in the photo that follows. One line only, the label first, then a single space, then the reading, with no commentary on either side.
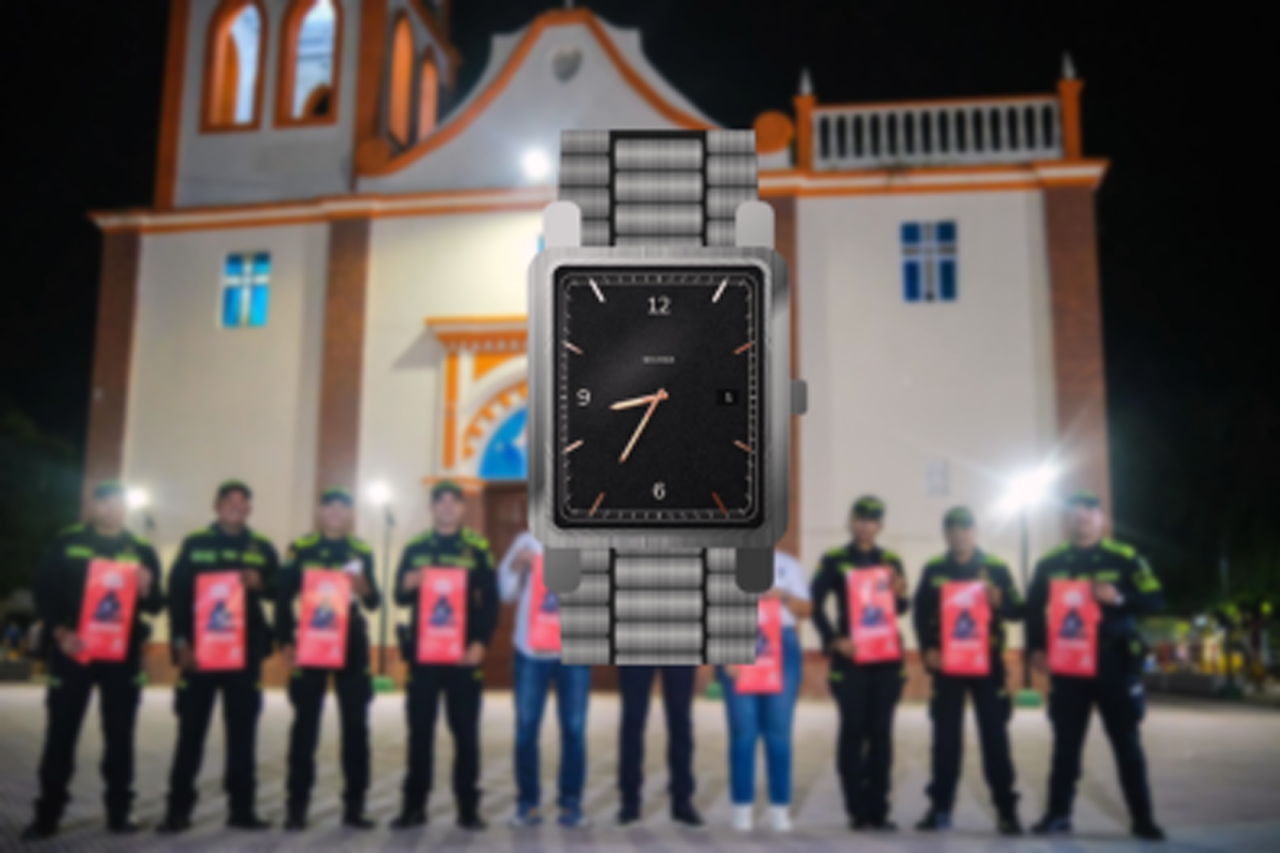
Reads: 8:35
